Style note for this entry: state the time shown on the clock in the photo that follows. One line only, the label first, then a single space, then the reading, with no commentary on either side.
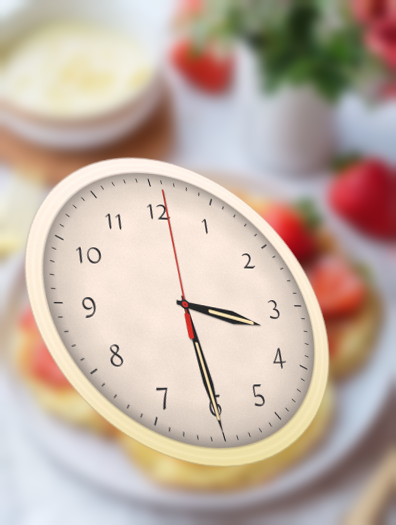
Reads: 3:30:01
